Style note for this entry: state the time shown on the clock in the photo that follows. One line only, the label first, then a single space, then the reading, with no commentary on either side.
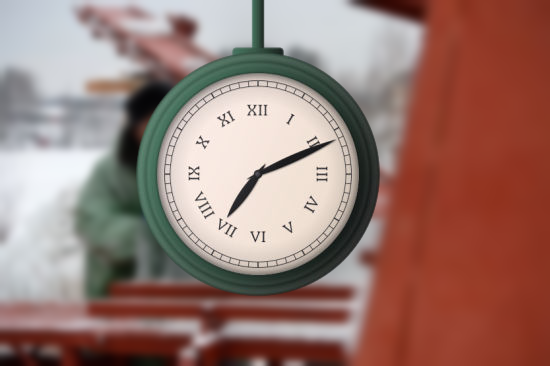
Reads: 7:11
